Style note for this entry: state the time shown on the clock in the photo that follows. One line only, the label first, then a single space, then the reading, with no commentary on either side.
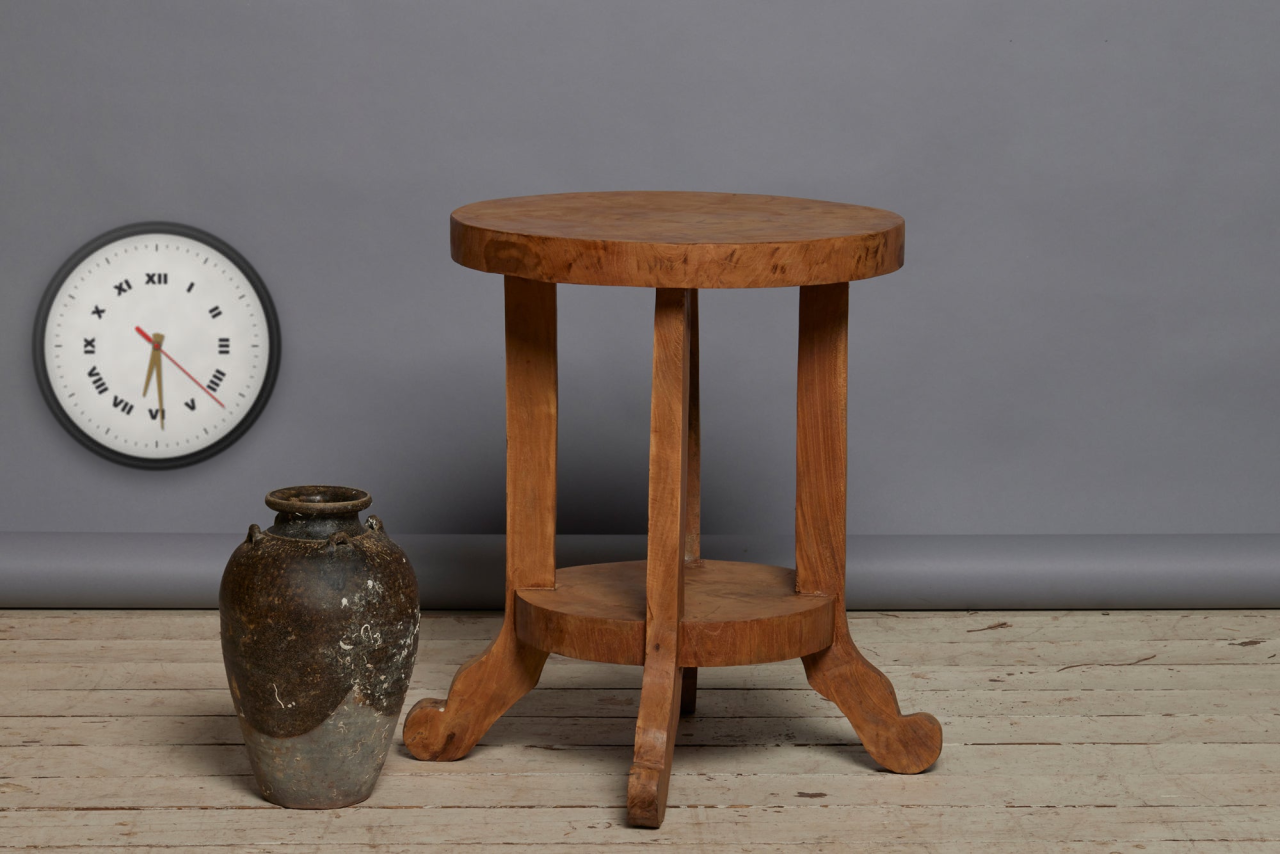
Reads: 6:29:22
